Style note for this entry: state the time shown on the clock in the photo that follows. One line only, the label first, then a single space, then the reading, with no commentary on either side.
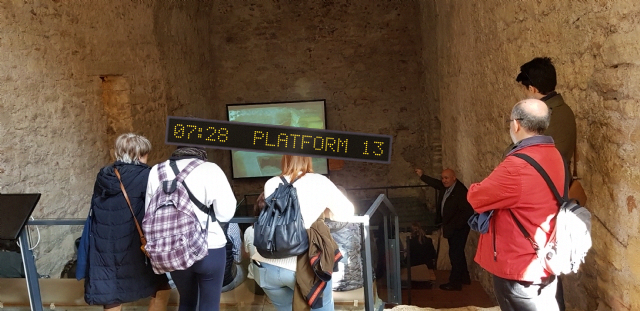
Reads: 7:28
